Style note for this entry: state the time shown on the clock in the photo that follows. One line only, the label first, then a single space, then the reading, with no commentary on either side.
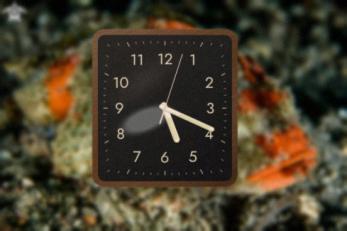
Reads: 5:19:03
